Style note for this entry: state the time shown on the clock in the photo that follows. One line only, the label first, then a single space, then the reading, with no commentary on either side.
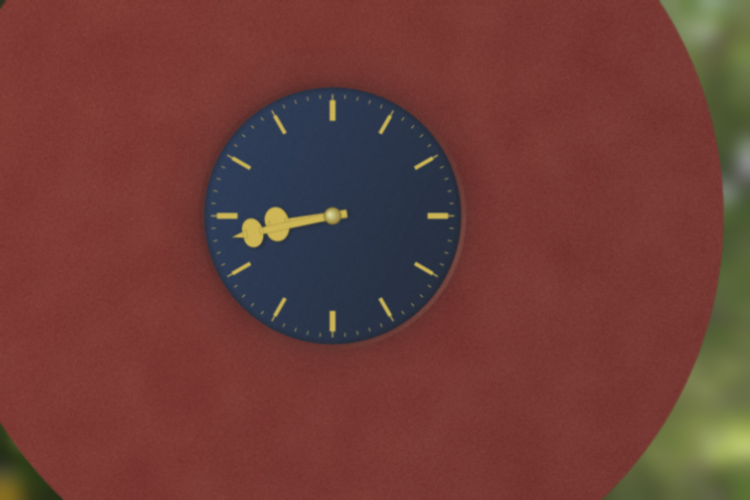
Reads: 8:43
